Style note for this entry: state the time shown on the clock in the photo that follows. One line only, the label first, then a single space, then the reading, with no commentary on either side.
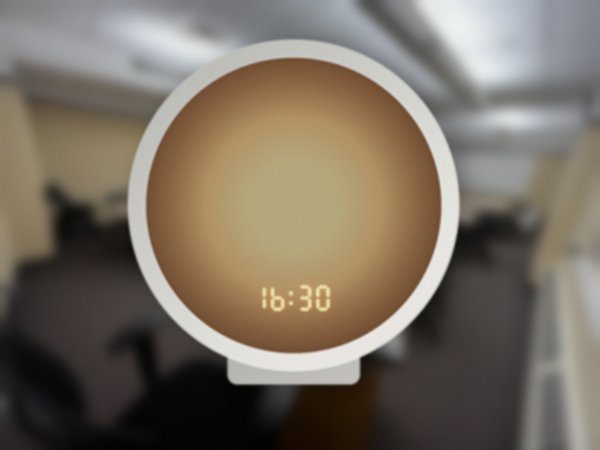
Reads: 16:30
